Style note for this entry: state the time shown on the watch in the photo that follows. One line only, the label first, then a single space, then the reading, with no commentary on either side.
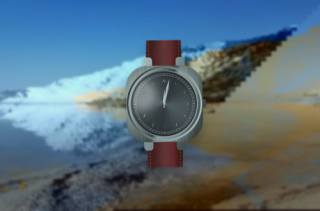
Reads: 12:02
